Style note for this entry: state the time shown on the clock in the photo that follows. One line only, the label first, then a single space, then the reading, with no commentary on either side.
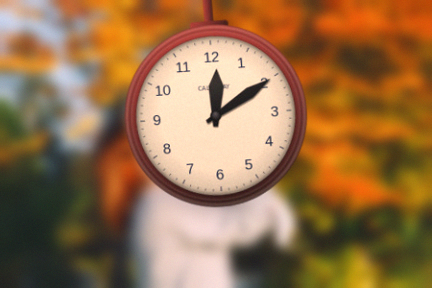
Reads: 12:10
